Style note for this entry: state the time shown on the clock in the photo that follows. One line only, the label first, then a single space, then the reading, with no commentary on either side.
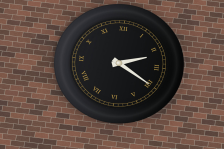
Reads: 2:20
